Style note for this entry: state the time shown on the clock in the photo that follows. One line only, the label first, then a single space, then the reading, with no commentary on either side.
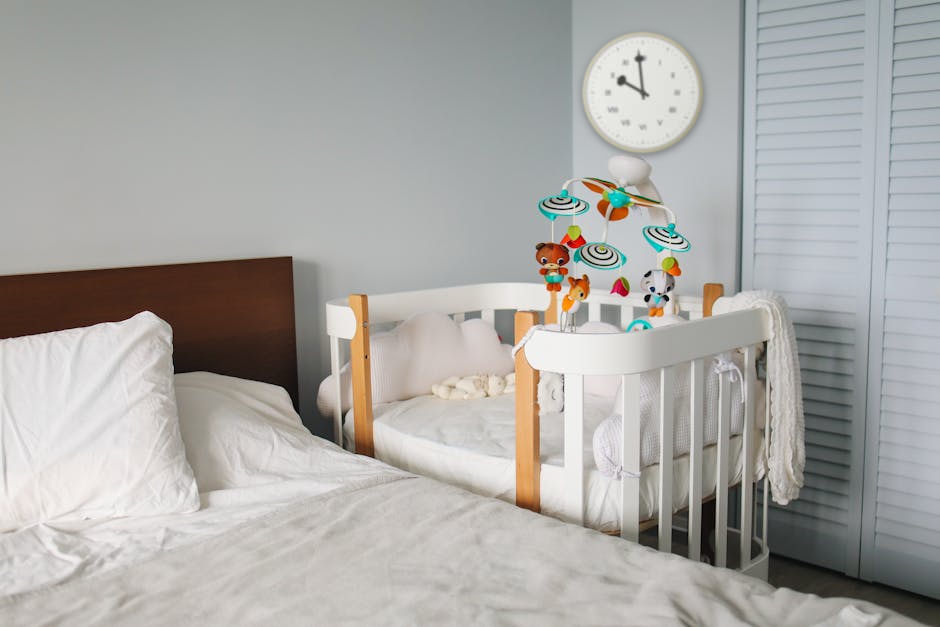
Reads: 9:59
